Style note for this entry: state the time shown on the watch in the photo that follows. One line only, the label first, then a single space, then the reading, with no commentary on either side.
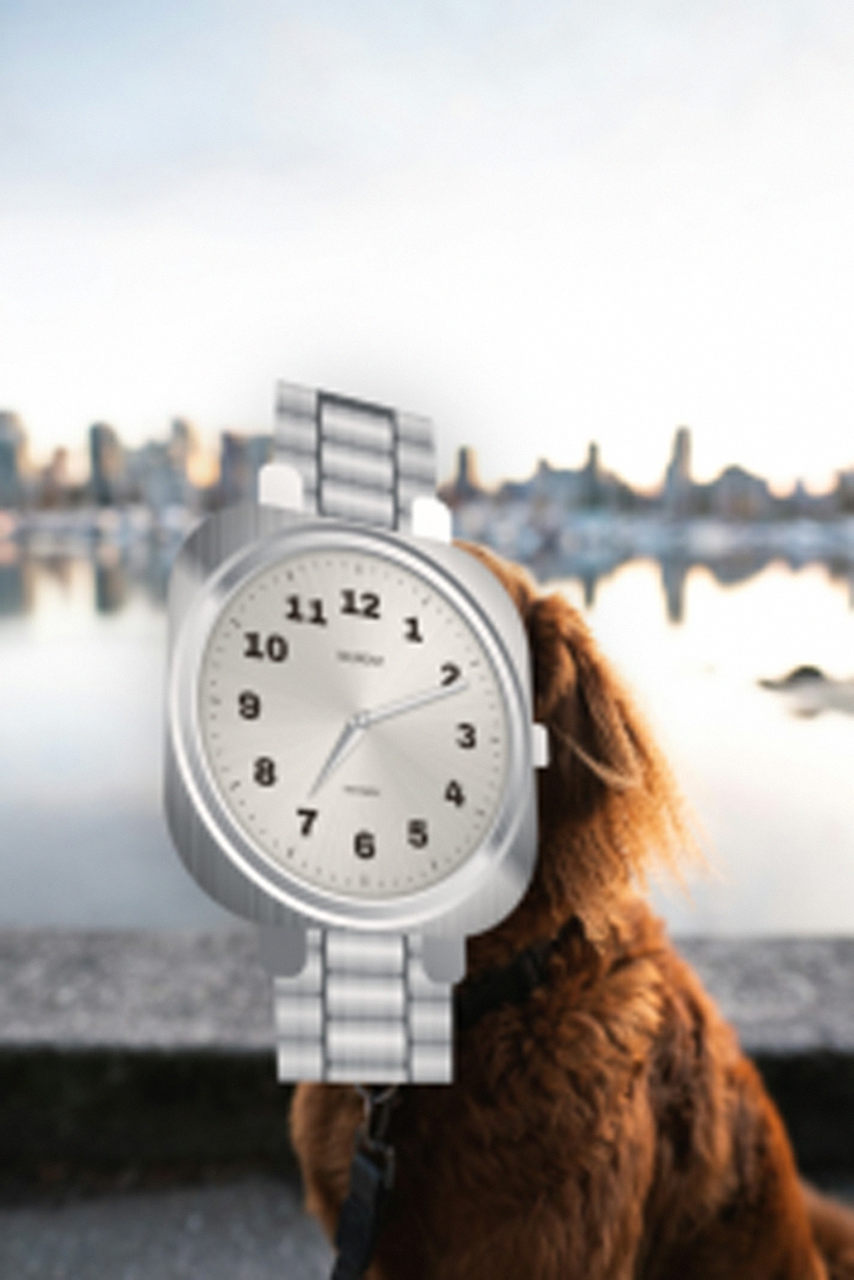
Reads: 7:11
